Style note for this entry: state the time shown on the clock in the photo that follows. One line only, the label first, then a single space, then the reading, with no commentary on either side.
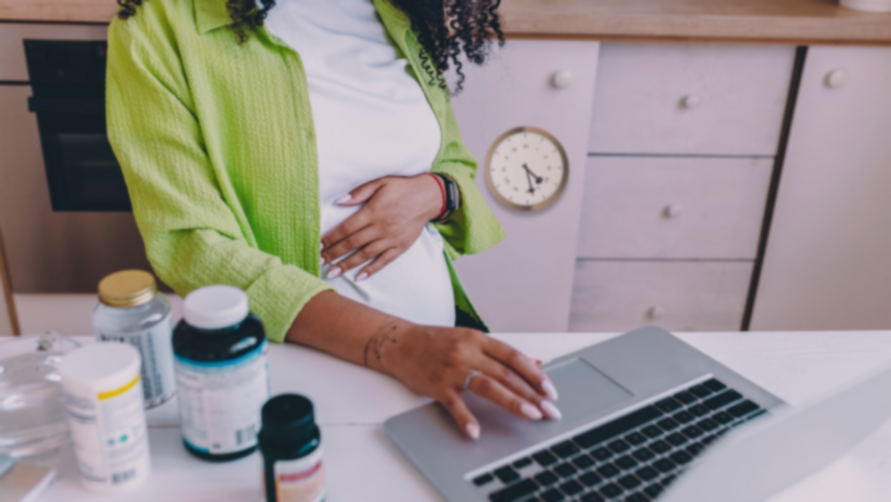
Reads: 4:28
